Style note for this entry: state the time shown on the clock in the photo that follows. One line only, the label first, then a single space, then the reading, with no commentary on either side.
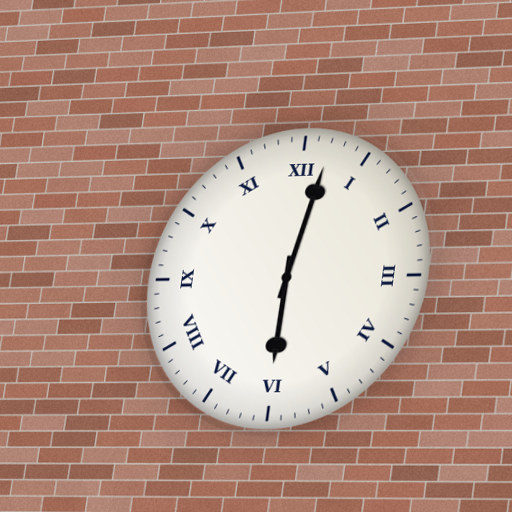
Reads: 6:02
